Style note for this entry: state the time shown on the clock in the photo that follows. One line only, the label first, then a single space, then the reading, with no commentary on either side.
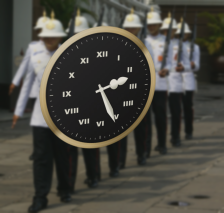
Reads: 2:26
